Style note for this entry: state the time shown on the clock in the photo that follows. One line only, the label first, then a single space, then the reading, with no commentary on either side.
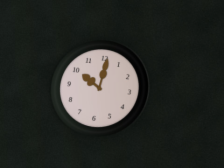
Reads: 10:01
